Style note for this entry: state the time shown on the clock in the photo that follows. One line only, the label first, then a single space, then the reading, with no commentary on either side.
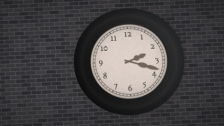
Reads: 2:18
